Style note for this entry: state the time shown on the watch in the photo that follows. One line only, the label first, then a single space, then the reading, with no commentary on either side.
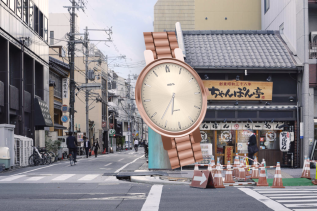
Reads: 6:37
